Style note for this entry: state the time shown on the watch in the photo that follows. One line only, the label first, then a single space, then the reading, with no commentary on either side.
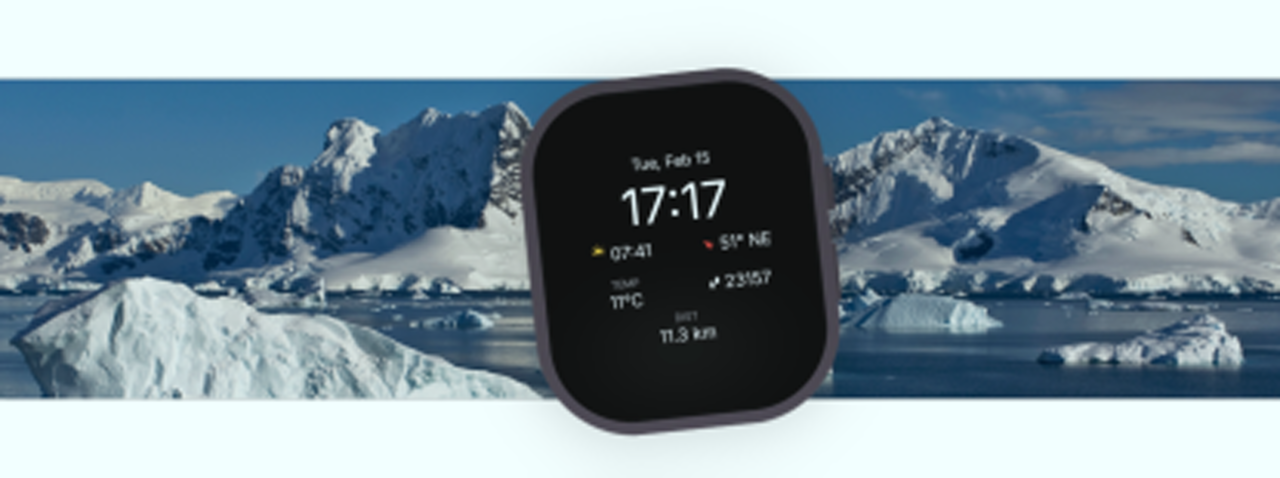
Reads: 17:17
